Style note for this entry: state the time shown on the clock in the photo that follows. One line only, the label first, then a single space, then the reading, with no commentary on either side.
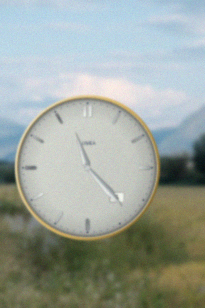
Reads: 11:23
